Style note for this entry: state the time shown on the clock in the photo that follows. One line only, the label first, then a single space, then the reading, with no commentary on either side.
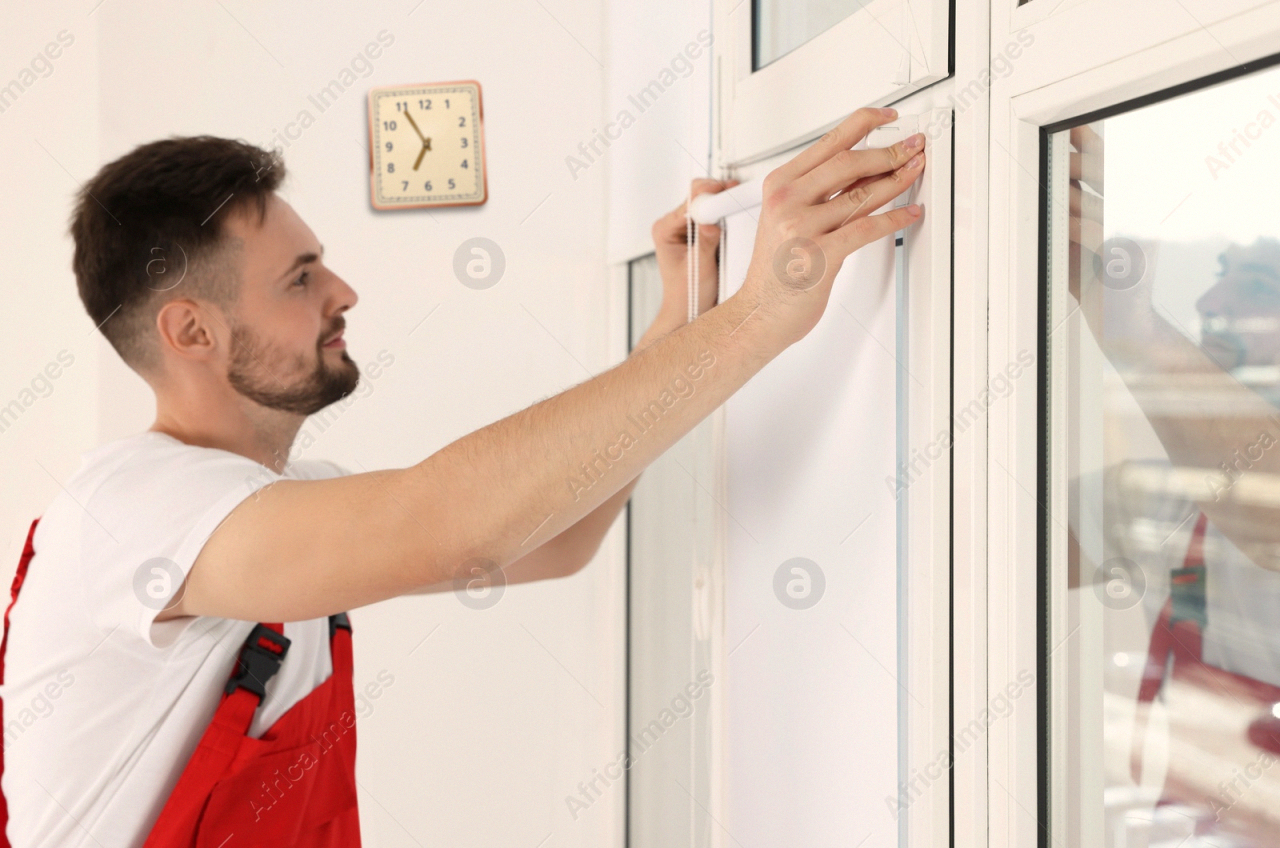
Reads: 6:55
